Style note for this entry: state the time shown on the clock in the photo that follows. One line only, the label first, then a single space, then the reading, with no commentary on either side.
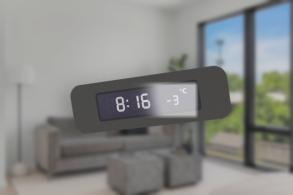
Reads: 8:16
